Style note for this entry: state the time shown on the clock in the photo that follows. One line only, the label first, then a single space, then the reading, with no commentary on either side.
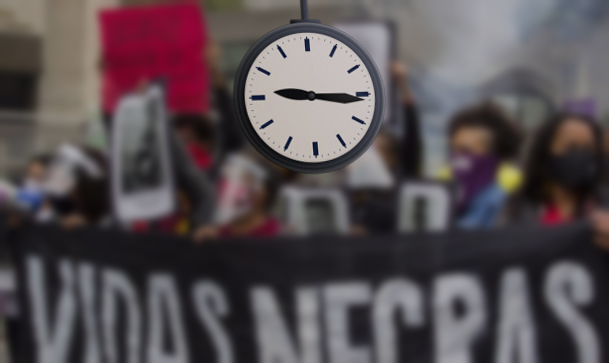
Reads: 9:16
